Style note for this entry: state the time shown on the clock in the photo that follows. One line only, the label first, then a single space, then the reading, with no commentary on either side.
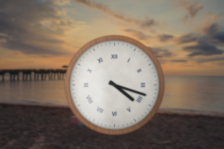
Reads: 4:18
